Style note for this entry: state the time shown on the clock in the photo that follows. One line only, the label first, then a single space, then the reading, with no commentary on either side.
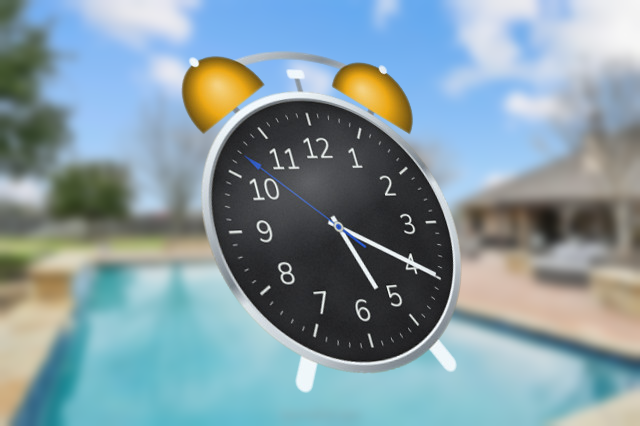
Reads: 5:19:52
